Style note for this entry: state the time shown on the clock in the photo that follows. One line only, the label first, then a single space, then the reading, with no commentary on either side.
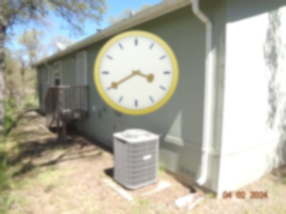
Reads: 3:40
